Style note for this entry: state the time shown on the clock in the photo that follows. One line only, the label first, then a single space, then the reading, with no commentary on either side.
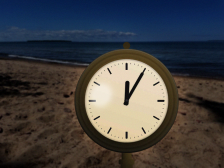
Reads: 12:05
